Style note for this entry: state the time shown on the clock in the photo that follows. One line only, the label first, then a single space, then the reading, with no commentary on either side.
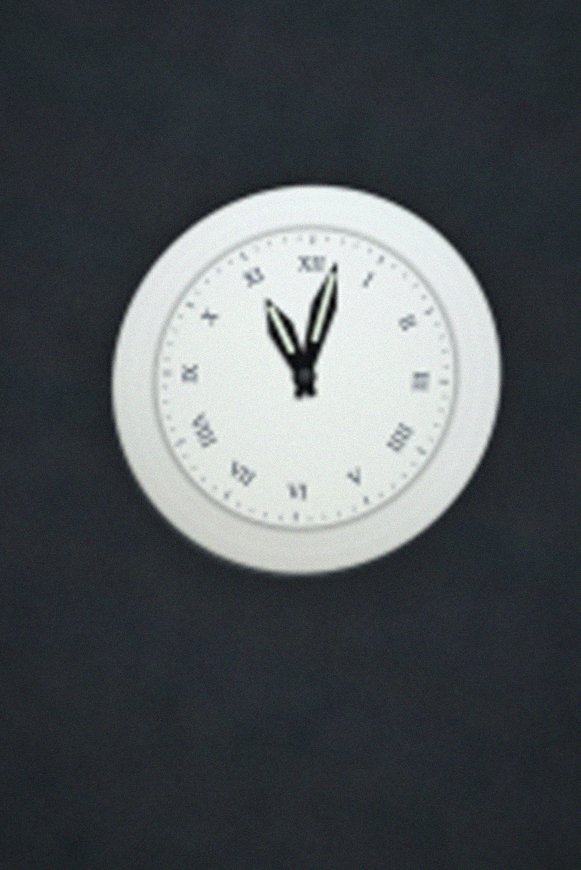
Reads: 11:02
